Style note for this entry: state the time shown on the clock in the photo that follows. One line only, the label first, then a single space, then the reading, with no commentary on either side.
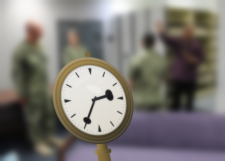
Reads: 2:35
